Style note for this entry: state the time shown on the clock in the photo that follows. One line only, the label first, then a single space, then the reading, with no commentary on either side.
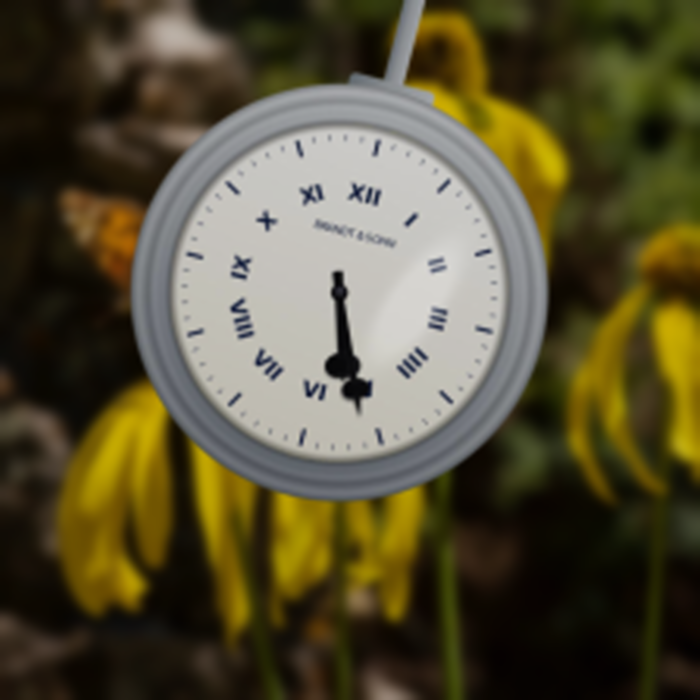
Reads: 5:26
